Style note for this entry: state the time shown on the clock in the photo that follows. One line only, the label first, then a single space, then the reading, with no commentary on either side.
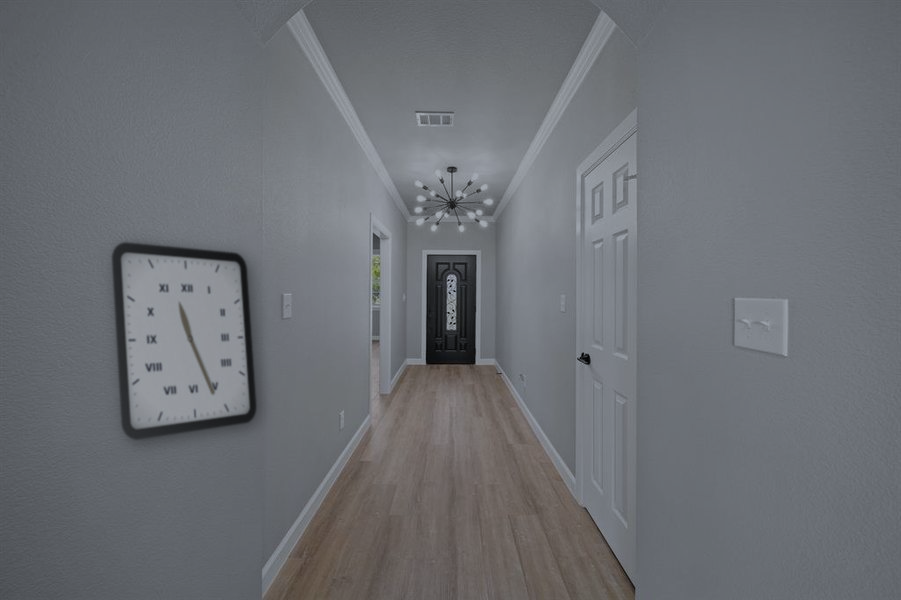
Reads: 11:26
